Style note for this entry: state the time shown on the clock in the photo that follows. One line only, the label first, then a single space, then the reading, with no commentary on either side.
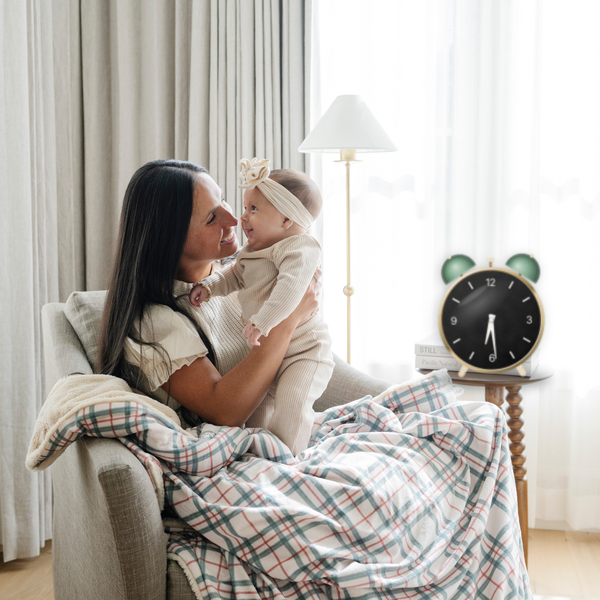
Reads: 6:29
